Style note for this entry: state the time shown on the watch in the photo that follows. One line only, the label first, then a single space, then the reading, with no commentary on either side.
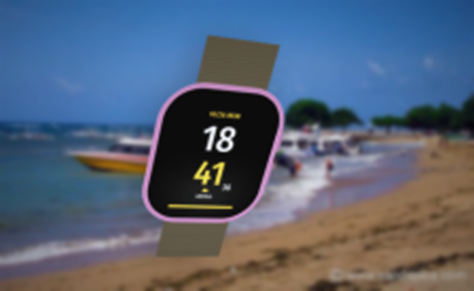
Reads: 18:41
